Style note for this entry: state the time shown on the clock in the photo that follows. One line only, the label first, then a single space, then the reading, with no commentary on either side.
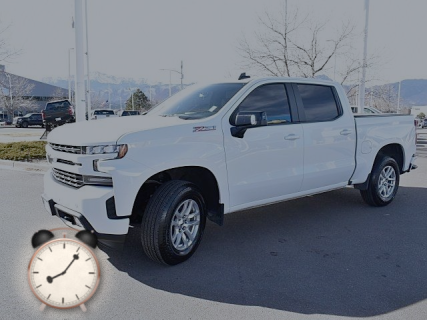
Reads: 8:06
